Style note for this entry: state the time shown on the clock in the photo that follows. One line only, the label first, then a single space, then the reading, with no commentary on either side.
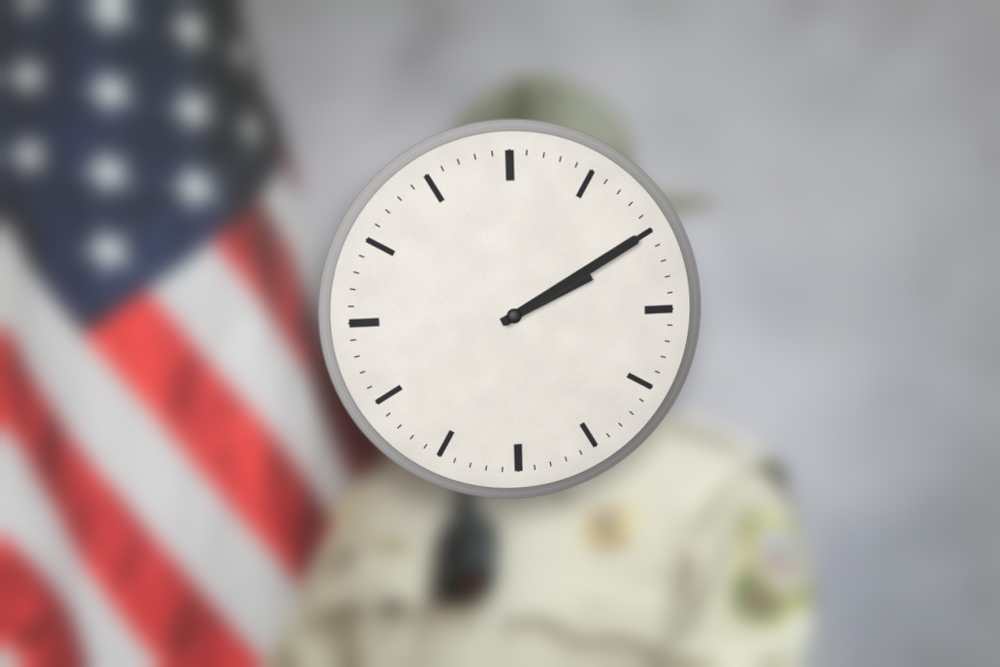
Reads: 2:10
